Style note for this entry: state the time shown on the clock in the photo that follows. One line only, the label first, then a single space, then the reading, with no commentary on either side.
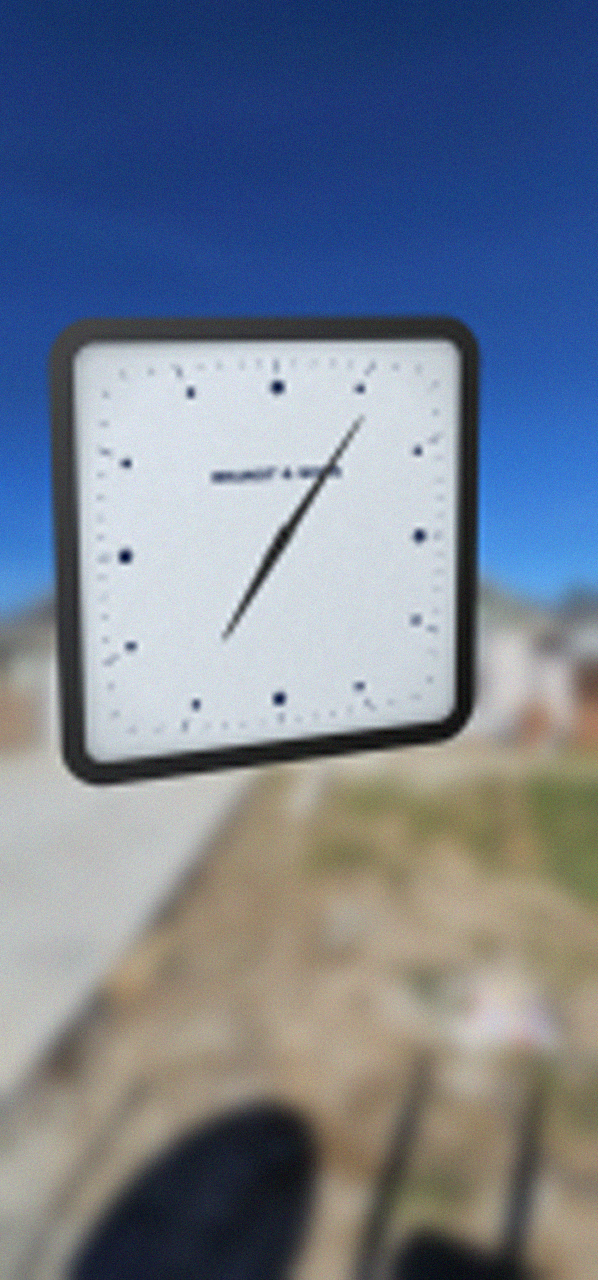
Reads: 7:06
